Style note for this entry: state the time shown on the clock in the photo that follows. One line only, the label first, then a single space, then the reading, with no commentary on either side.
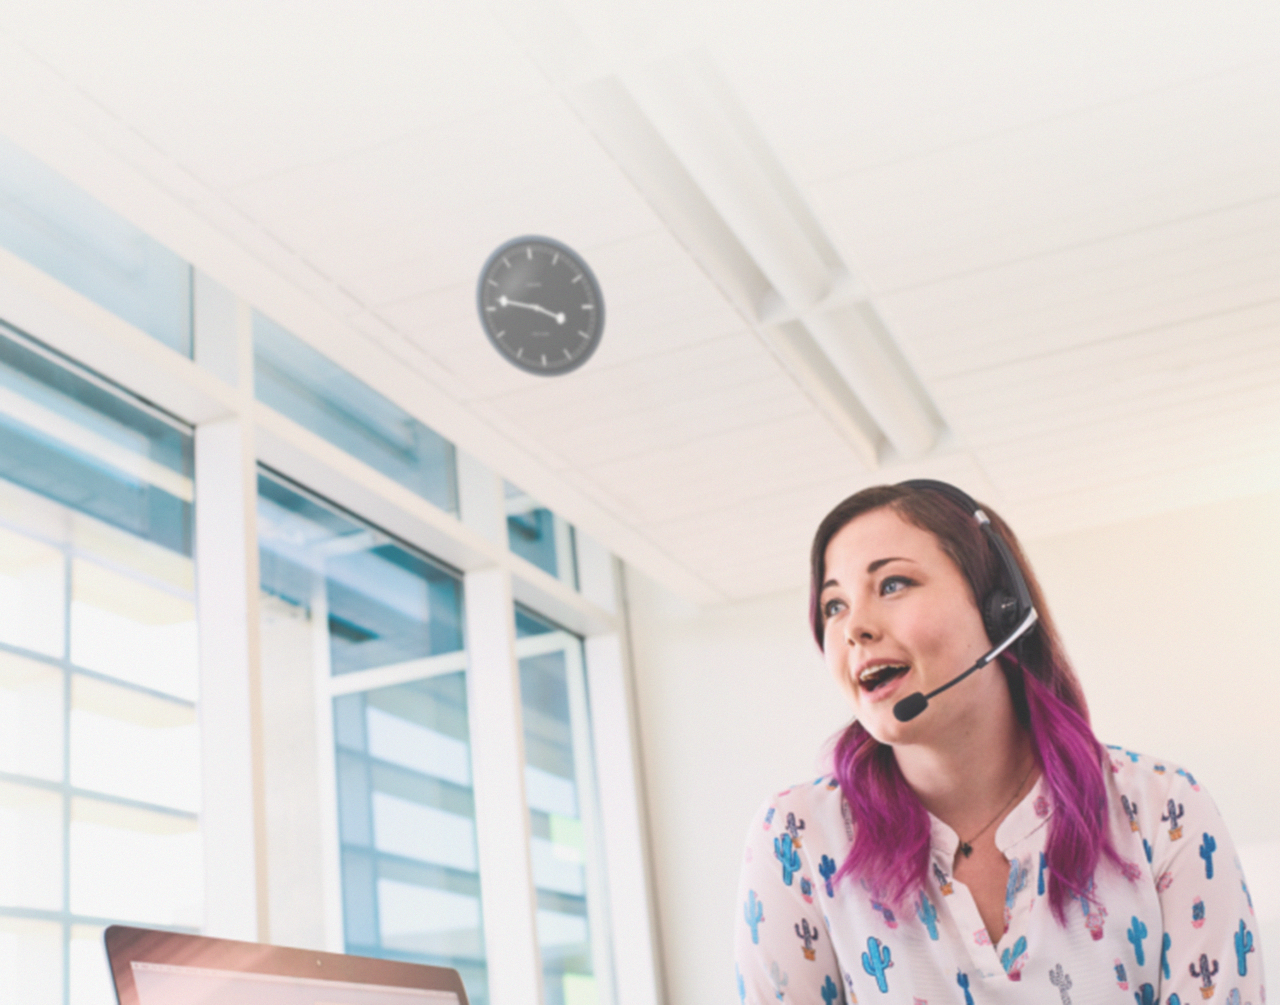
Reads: 3:47
